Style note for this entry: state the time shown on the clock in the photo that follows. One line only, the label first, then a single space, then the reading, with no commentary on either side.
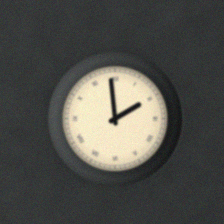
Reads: 1:59
